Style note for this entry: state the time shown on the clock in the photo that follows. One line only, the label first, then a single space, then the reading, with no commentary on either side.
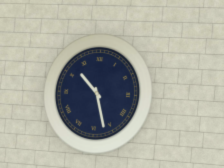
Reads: 10:27
